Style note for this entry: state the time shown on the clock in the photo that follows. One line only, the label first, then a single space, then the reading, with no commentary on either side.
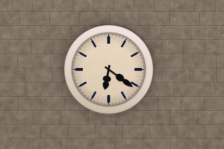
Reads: 6:21
